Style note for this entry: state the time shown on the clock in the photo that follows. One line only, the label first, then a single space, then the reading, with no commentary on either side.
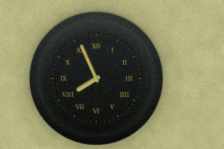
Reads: 7:56
